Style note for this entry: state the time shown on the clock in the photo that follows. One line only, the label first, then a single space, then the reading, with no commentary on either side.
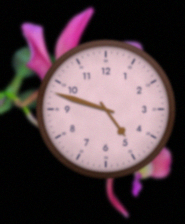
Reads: 4:48
